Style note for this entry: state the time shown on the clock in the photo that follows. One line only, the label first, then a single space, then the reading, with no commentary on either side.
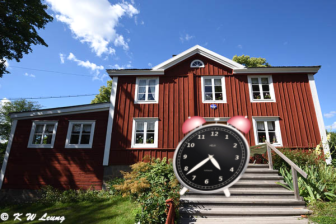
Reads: 4:38
